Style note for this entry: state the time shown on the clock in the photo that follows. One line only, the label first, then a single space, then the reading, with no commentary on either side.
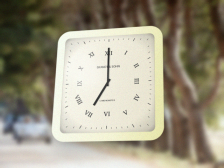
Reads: 7:00
